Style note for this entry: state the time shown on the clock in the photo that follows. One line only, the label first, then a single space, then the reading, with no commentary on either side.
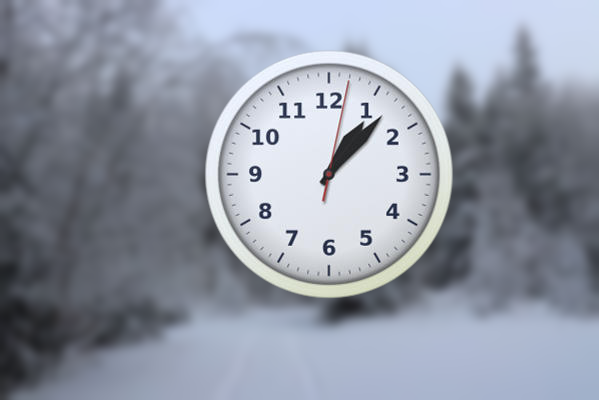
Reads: 1:07:02
